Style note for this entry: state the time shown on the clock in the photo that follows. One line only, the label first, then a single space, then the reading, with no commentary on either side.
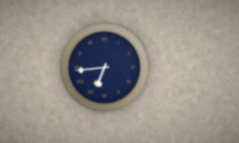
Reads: 6:44
